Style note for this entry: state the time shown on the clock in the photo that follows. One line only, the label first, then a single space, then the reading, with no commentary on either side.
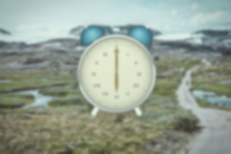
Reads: 6:00
